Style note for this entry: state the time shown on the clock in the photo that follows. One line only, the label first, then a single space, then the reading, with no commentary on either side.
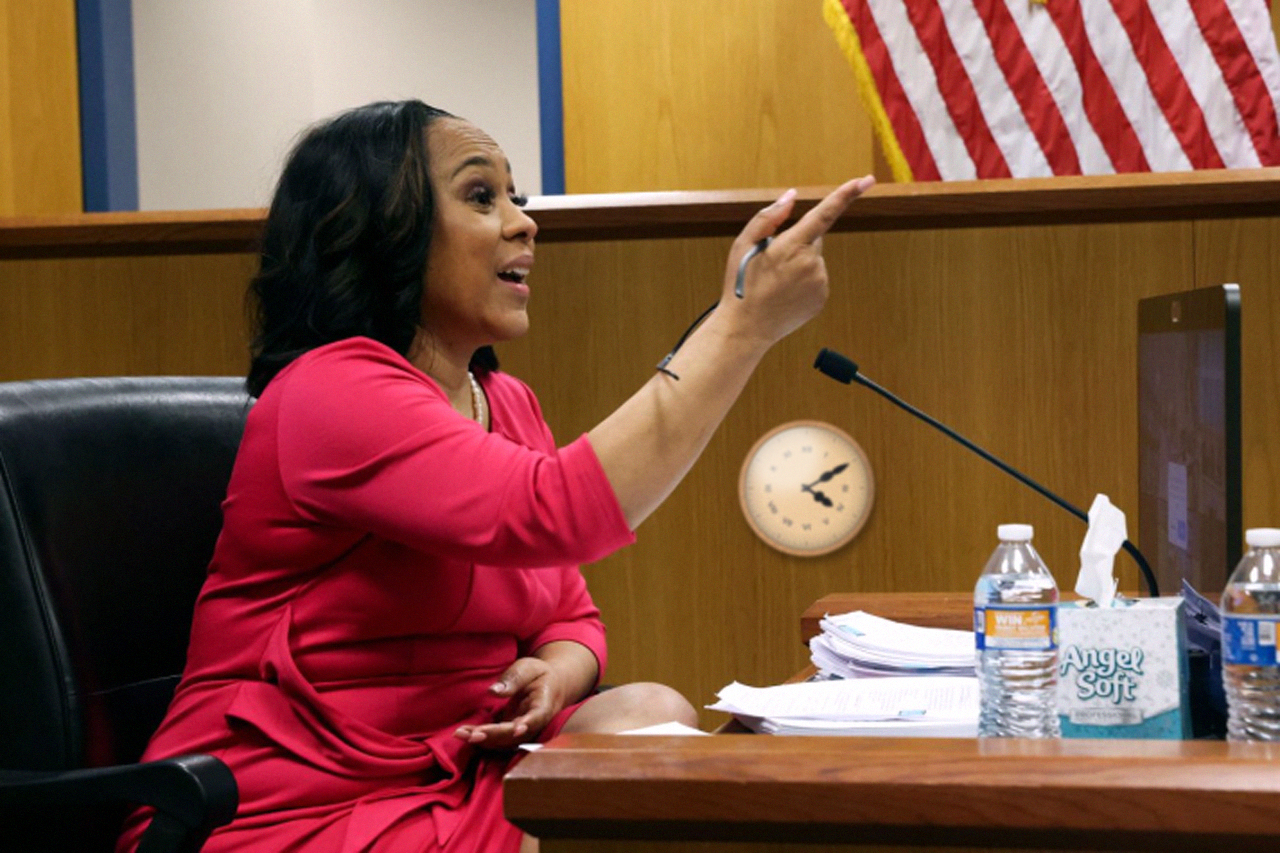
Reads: 4:10
